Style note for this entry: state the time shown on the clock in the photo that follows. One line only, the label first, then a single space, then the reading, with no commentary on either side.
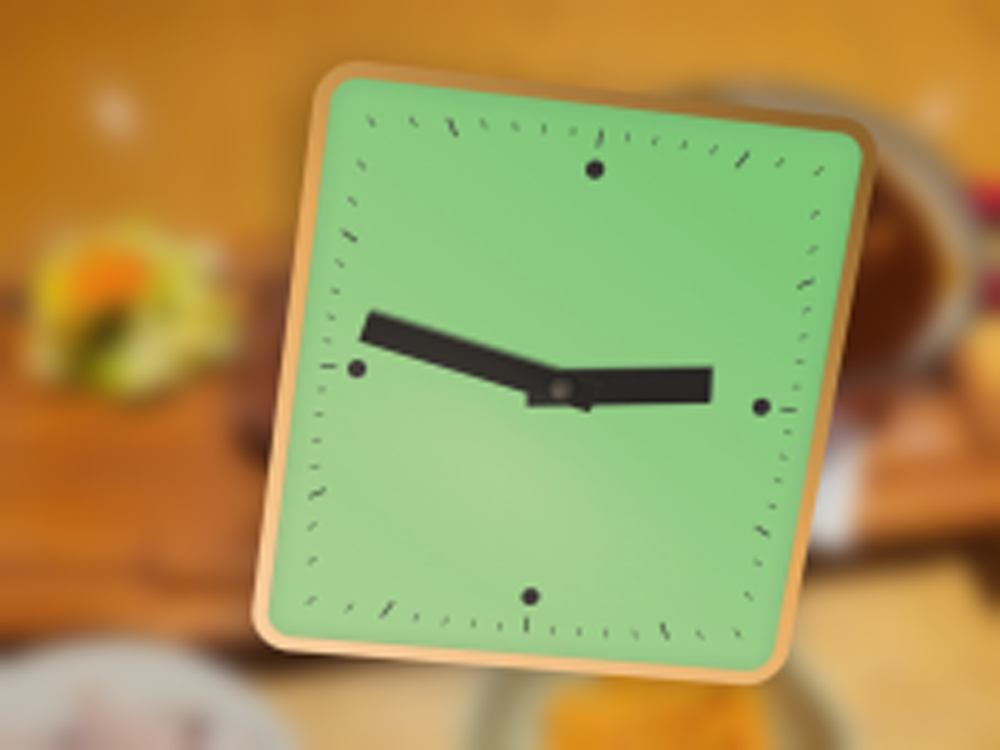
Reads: 2:47
